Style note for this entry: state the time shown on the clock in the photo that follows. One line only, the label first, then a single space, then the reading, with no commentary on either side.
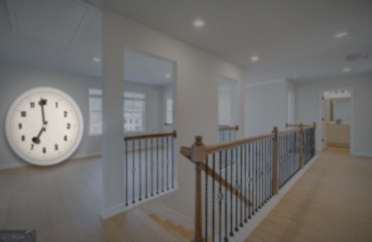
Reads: 6:59
